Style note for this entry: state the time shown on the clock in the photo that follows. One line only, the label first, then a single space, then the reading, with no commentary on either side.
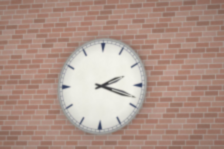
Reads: 2:18
